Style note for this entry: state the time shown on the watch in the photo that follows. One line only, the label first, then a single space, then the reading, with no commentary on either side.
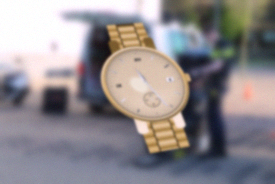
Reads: 11:26
